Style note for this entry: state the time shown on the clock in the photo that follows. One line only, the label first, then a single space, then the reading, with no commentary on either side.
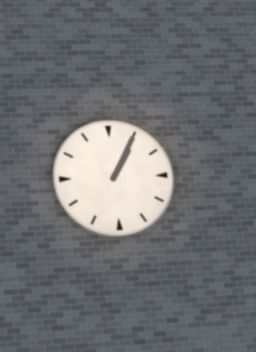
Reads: 1:05
